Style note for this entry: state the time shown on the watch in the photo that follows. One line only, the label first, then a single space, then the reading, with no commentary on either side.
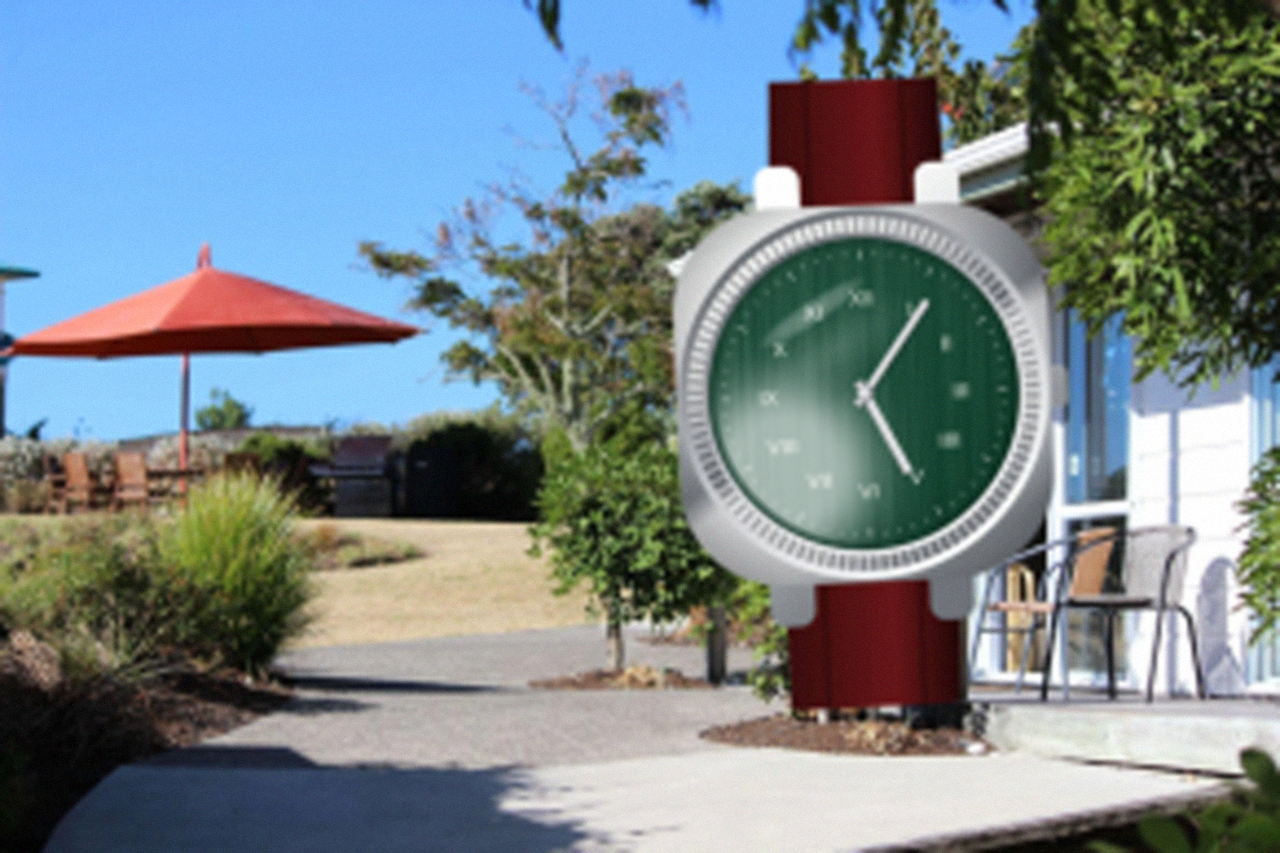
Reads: 5:06
